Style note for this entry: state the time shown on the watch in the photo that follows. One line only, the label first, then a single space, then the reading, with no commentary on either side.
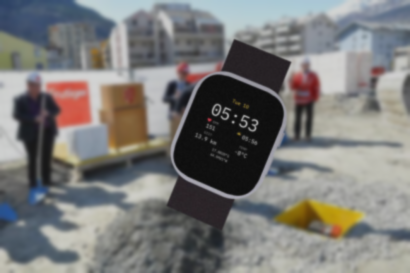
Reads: 5:53
